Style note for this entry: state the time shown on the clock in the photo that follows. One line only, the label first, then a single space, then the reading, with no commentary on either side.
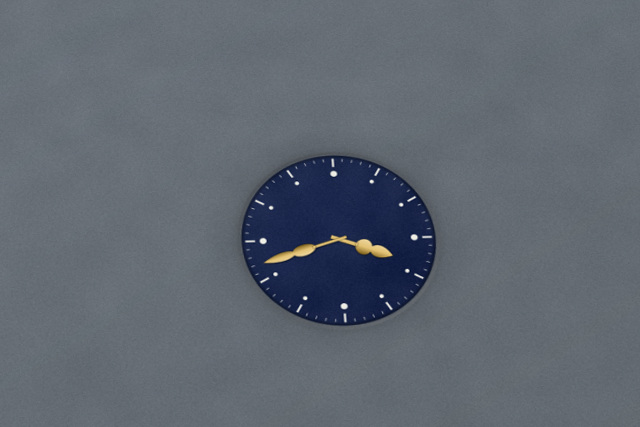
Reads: 3:42
